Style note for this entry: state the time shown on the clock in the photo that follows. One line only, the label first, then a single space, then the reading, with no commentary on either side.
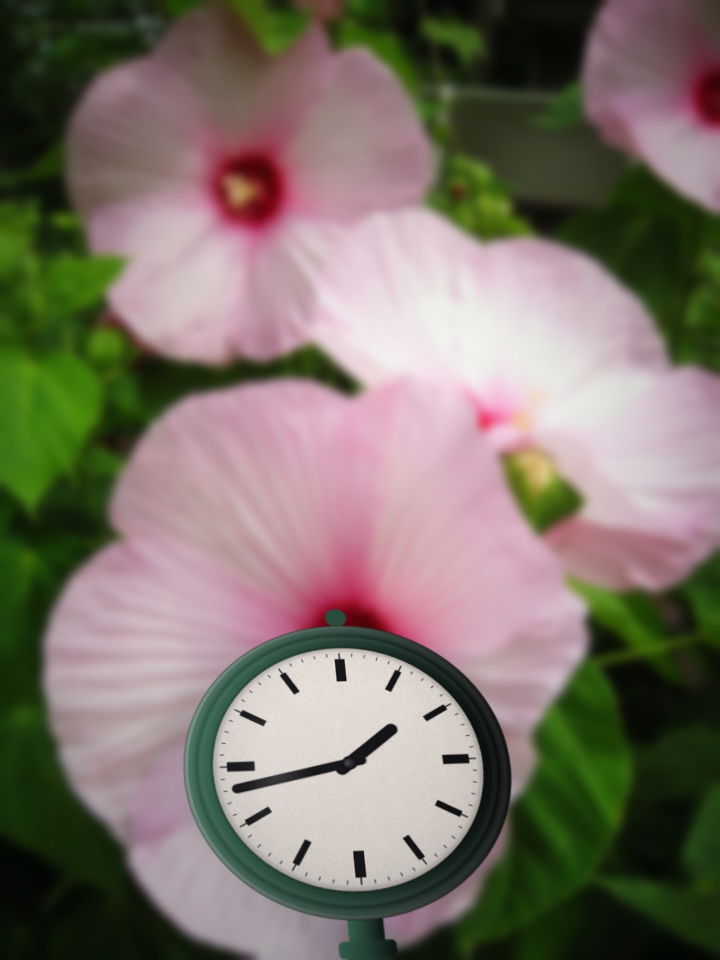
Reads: 1:43
